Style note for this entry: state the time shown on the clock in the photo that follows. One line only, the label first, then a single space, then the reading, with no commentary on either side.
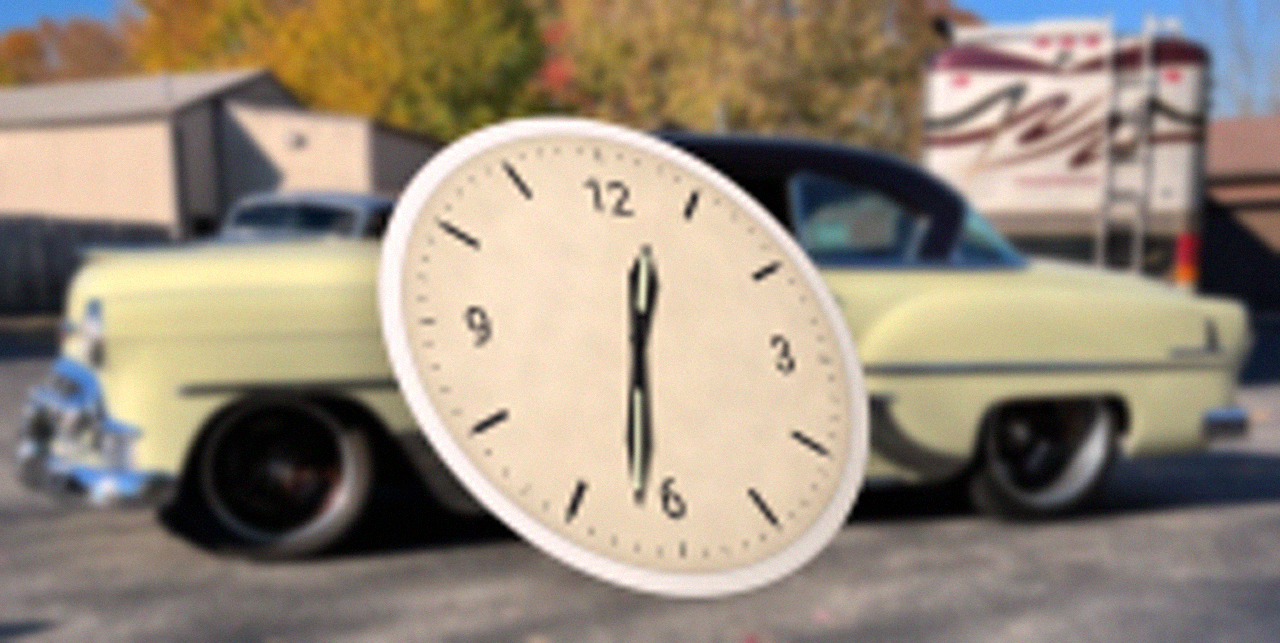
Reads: 12:32
